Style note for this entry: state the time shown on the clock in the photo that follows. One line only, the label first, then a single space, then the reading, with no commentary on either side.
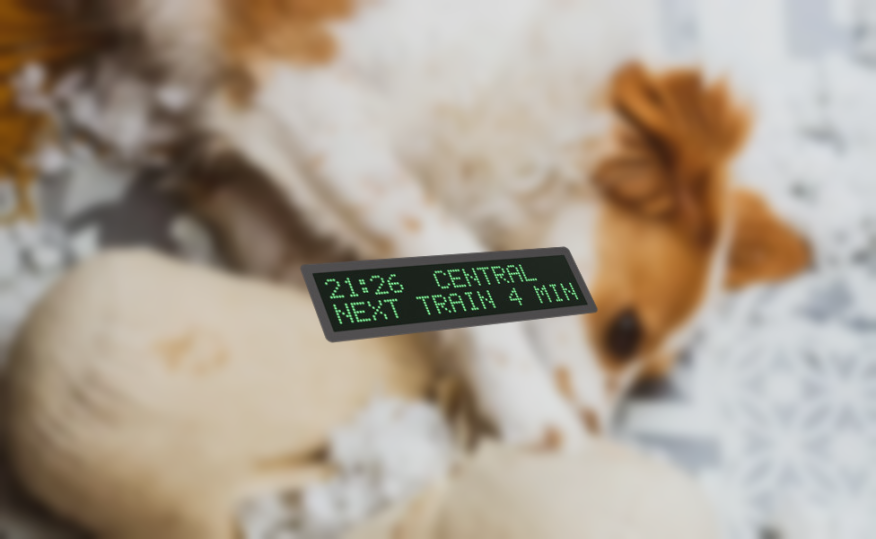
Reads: 21:26
